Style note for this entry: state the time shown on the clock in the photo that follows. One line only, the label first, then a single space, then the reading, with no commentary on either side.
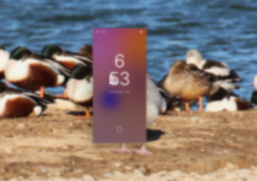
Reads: 6:53
